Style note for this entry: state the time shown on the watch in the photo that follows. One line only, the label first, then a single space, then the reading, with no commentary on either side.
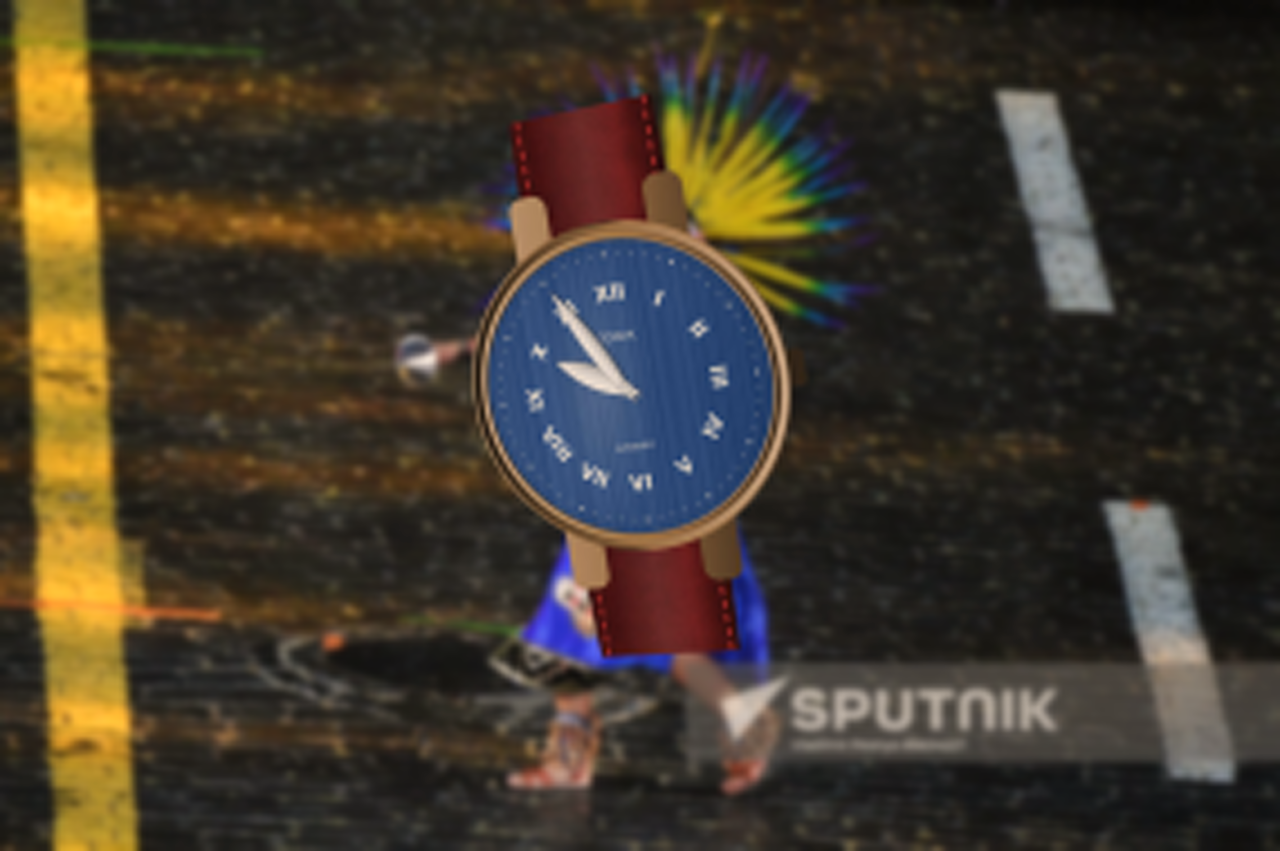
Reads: 9:55
